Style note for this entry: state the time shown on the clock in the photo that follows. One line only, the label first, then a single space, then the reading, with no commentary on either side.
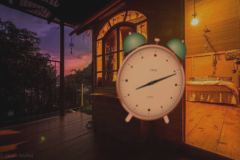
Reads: 8:11
